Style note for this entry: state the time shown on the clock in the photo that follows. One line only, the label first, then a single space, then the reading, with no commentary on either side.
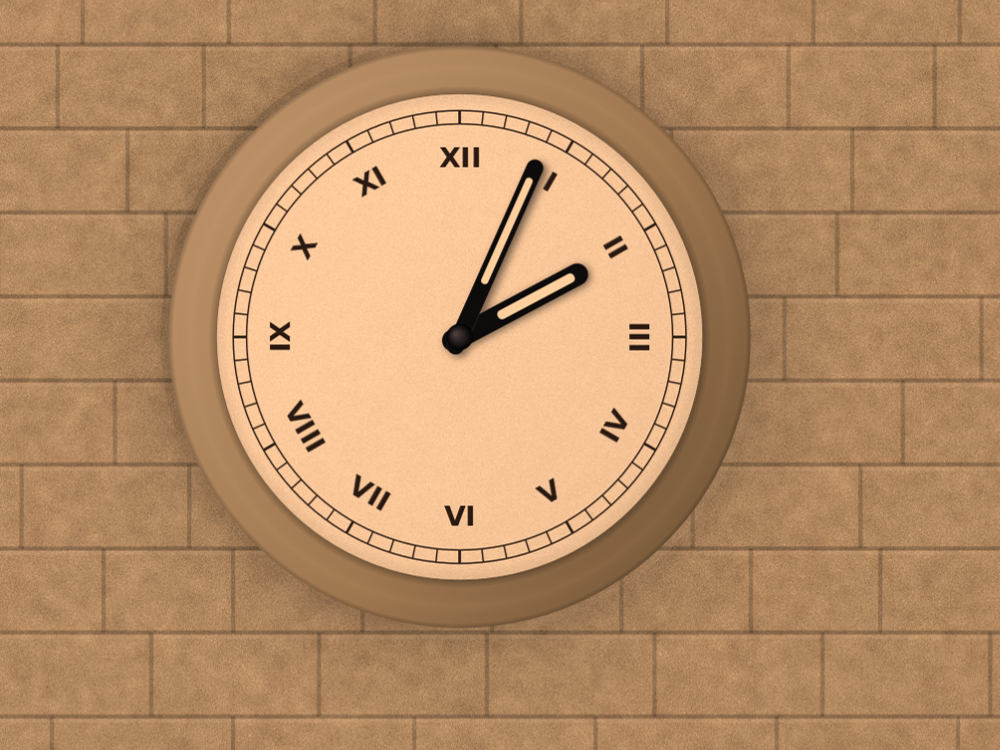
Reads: 2:04
